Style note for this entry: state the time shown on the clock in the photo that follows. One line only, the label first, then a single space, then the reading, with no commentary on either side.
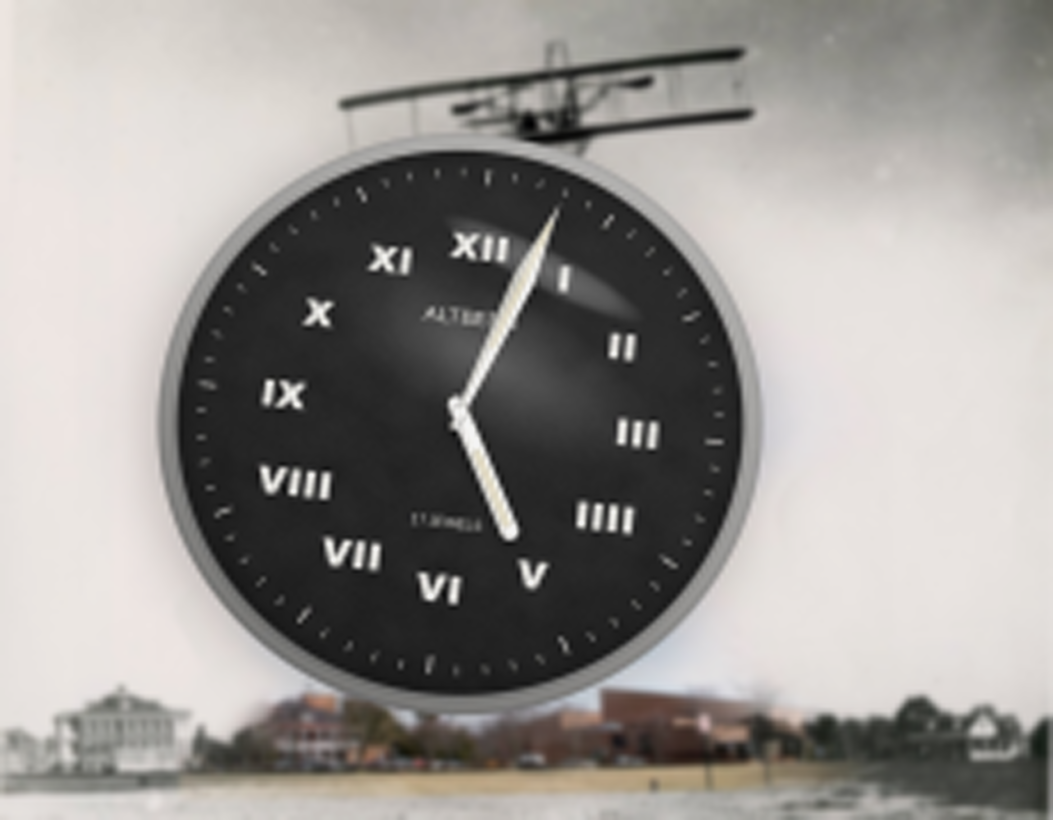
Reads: 5:03
